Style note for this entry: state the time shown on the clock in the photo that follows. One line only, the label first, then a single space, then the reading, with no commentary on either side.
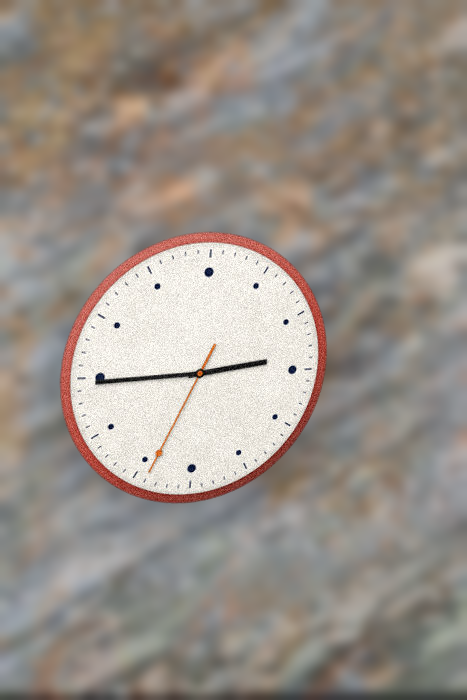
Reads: 2:44:34
